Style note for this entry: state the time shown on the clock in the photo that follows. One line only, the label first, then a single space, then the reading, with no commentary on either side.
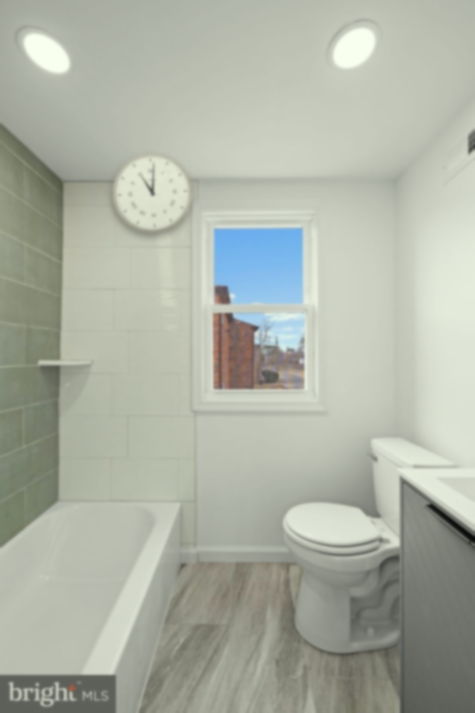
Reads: 11:01
